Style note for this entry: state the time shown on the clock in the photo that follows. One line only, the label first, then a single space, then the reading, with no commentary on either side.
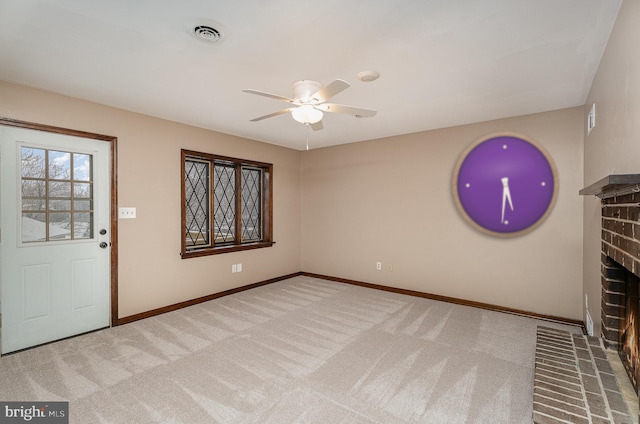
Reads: 5:31
